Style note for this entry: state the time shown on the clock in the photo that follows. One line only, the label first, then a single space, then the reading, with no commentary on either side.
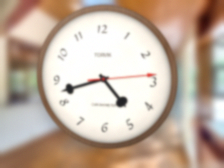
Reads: 4:42:14
